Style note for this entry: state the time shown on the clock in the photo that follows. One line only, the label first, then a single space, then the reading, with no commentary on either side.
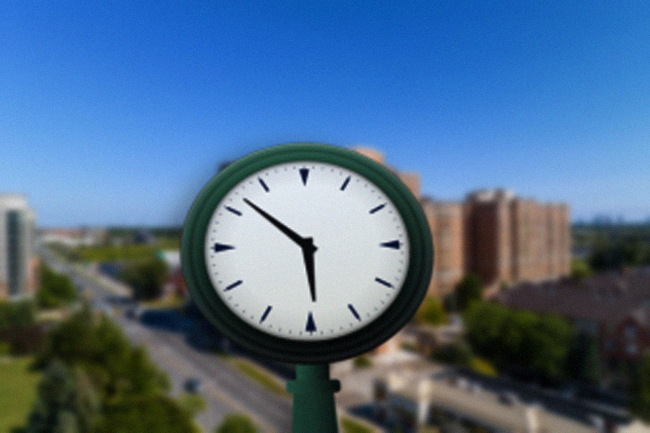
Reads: 5:52
